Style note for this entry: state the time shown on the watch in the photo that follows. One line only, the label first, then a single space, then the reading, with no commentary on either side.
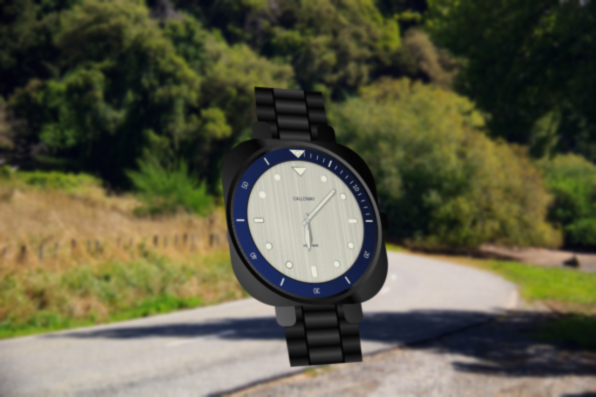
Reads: 6:08
